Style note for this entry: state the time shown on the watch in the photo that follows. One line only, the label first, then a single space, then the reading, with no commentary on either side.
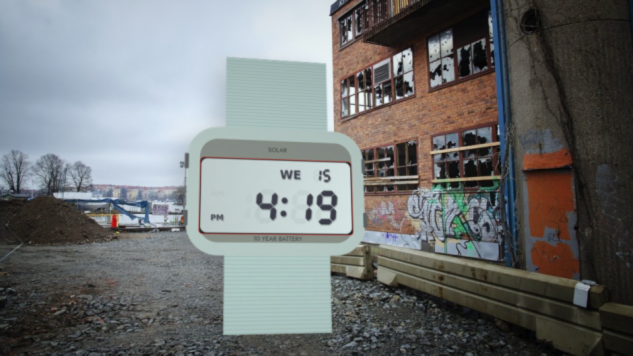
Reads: 4:19
